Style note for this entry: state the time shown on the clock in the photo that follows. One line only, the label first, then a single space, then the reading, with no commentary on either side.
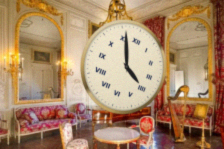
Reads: 3:56
